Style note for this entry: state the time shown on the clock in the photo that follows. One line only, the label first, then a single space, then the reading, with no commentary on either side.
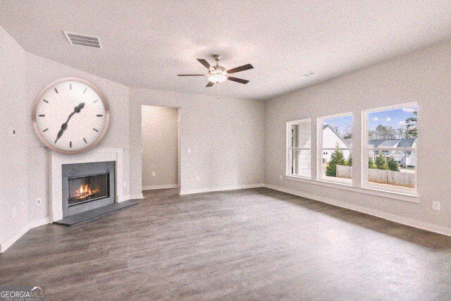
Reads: 1:35
